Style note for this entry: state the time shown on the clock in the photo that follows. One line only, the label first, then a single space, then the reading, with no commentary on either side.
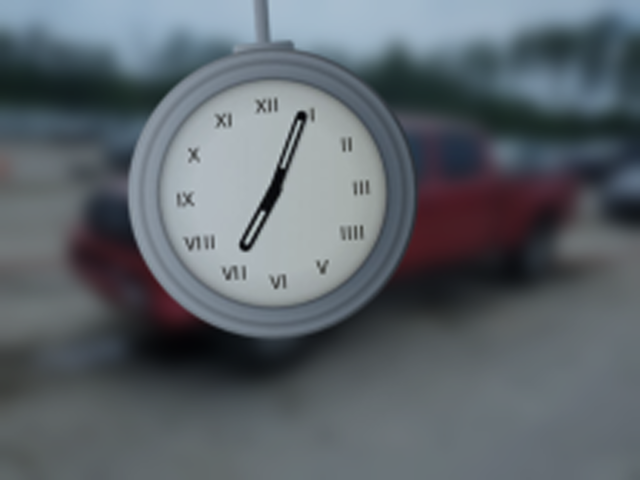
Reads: 7:04
